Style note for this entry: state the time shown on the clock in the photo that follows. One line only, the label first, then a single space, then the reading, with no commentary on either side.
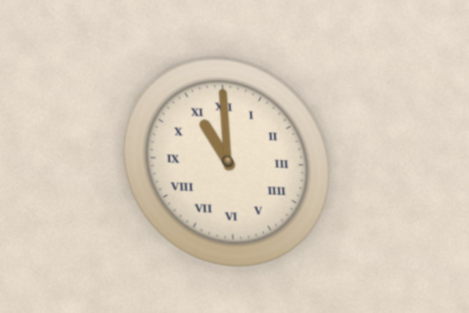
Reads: 11:00
